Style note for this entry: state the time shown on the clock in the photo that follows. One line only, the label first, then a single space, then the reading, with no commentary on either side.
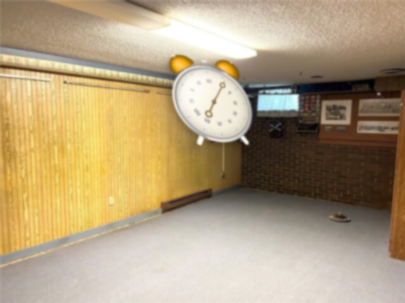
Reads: 7:06
